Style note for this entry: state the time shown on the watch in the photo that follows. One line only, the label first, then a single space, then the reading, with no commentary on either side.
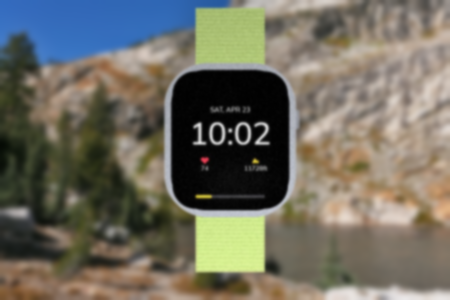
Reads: 10:02
